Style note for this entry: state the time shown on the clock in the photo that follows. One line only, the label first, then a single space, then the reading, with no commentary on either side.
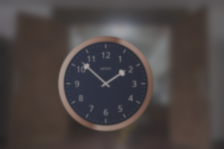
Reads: 1:52
